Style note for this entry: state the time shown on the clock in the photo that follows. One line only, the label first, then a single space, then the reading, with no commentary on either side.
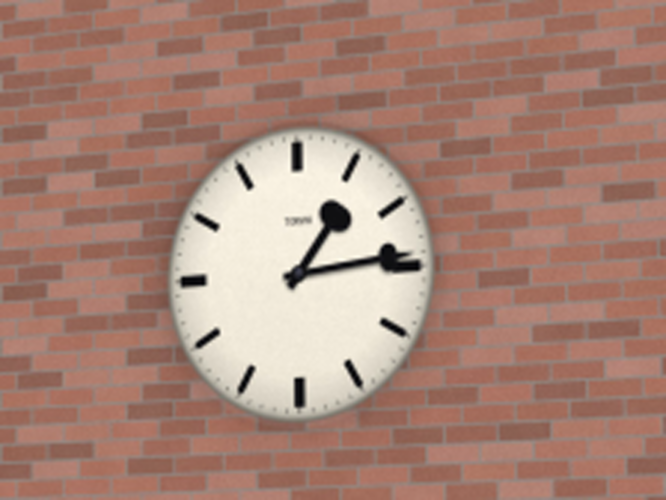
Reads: 1:14
